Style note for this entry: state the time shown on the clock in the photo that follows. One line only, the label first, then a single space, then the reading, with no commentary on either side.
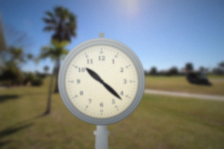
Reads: 10:22
